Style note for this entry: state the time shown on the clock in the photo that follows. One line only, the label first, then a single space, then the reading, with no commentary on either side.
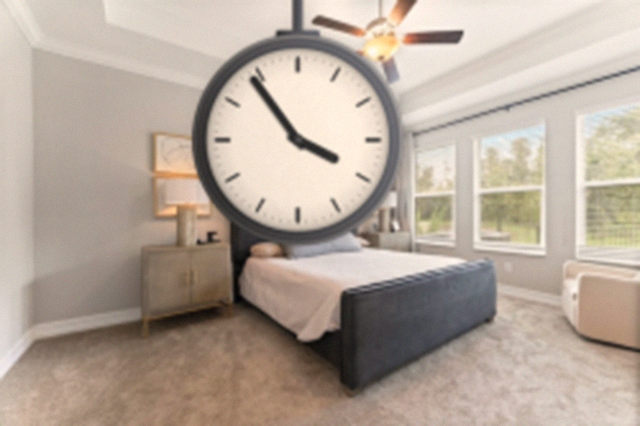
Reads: 3:54
